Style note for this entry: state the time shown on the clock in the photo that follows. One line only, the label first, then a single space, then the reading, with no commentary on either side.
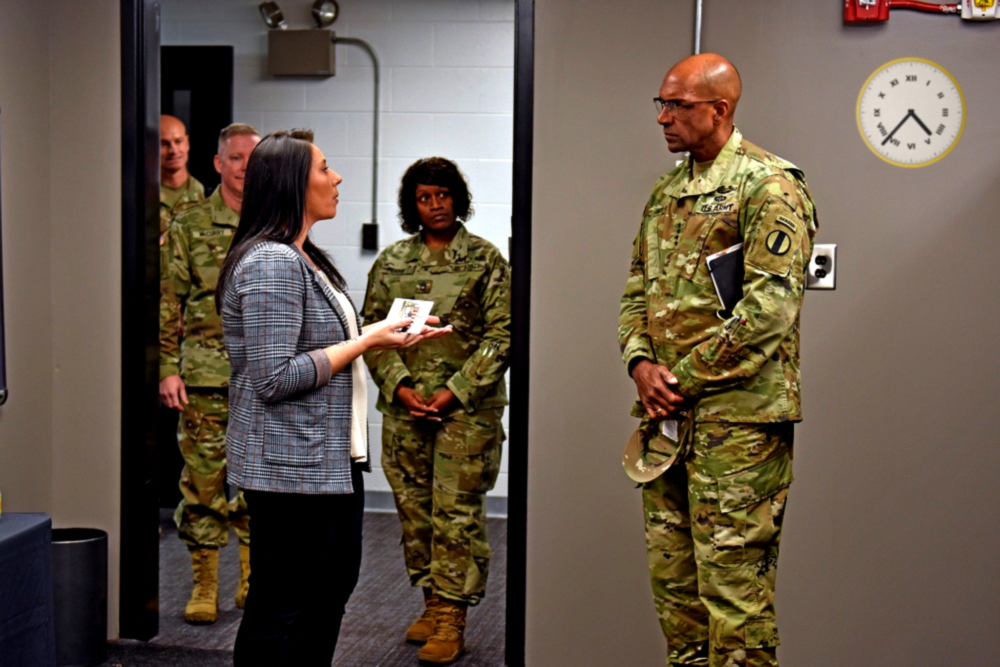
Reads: 4:37
